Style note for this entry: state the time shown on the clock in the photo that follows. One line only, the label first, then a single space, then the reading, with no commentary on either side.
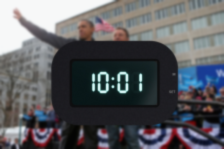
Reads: 10:01
